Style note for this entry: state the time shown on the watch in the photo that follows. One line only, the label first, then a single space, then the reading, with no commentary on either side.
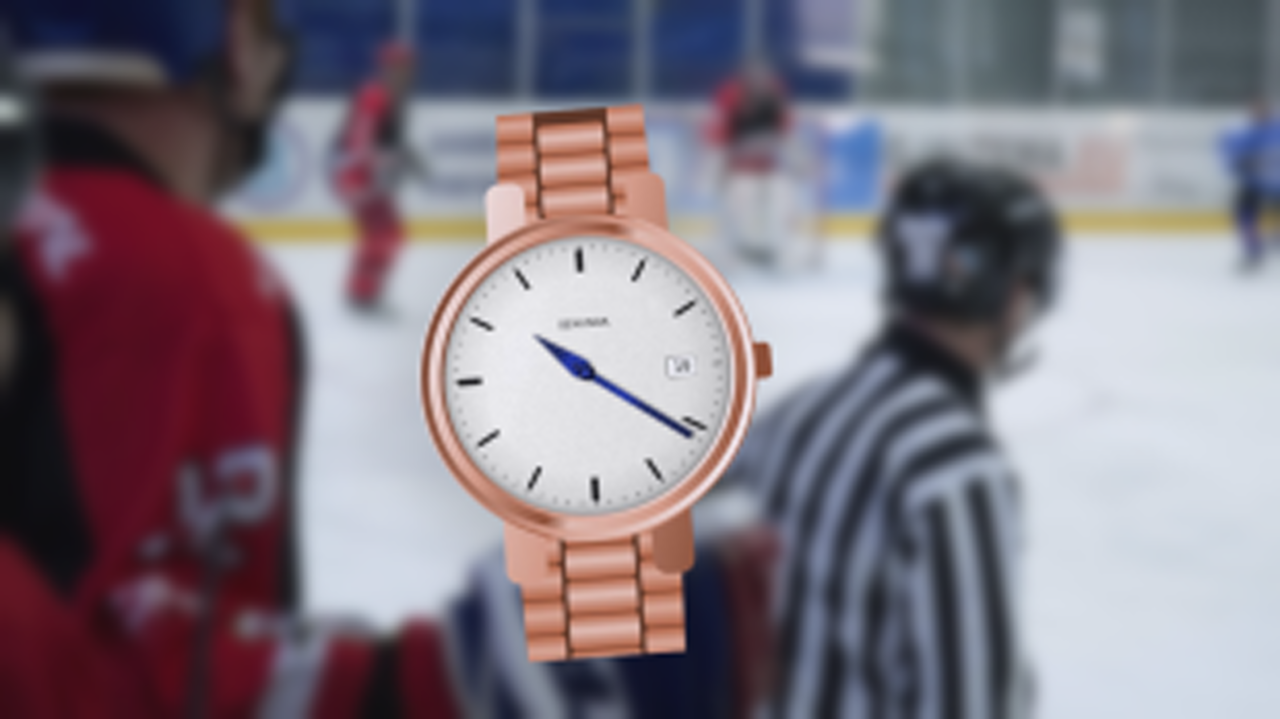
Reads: 10:21
